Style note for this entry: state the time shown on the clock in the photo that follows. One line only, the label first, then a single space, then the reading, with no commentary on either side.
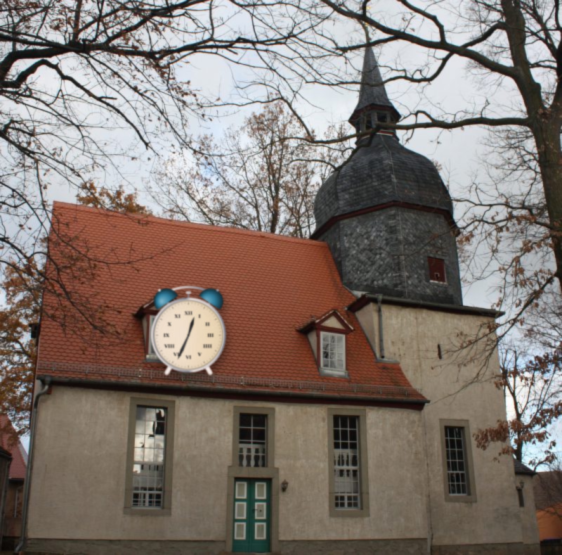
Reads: 12:34
